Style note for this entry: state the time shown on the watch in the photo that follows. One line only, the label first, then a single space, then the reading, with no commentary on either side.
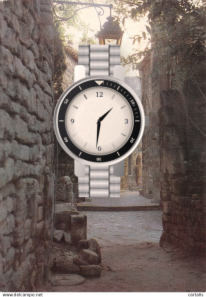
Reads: 1:31
